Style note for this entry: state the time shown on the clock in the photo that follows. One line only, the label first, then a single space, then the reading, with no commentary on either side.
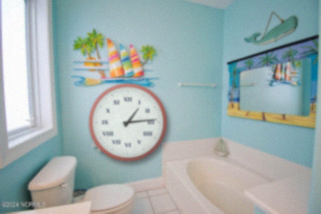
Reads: 1:14
